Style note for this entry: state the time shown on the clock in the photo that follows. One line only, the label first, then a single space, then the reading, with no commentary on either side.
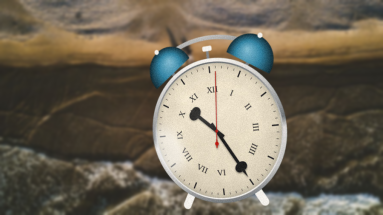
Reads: 10:25:01
